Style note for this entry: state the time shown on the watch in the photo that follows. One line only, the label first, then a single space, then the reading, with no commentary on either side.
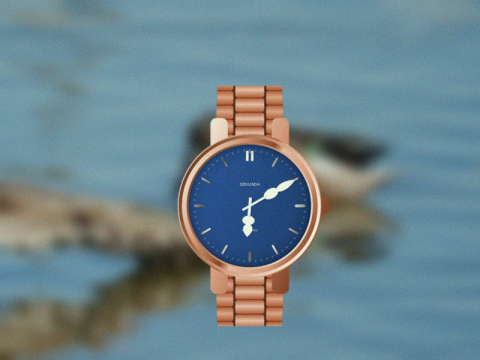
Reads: 6:10
